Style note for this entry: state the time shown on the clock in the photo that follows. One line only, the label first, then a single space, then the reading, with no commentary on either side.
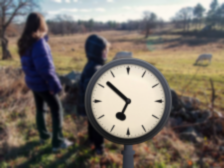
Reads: 6:52
